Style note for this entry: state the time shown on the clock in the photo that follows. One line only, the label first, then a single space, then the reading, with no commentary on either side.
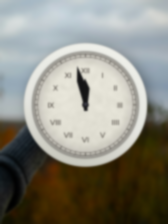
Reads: 11:58
